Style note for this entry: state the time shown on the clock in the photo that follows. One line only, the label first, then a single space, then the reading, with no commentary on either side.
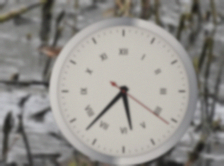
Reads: 5:37:21
